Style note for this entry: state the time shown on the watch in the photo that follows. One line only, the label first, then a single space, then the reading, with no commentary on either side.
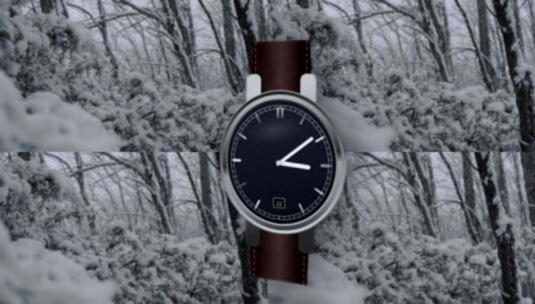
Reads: 3:09
